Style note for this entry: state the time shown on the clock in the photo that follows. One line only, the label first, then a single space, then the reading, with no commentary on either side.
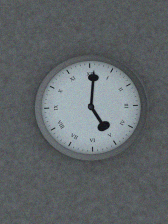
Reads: 5:01
